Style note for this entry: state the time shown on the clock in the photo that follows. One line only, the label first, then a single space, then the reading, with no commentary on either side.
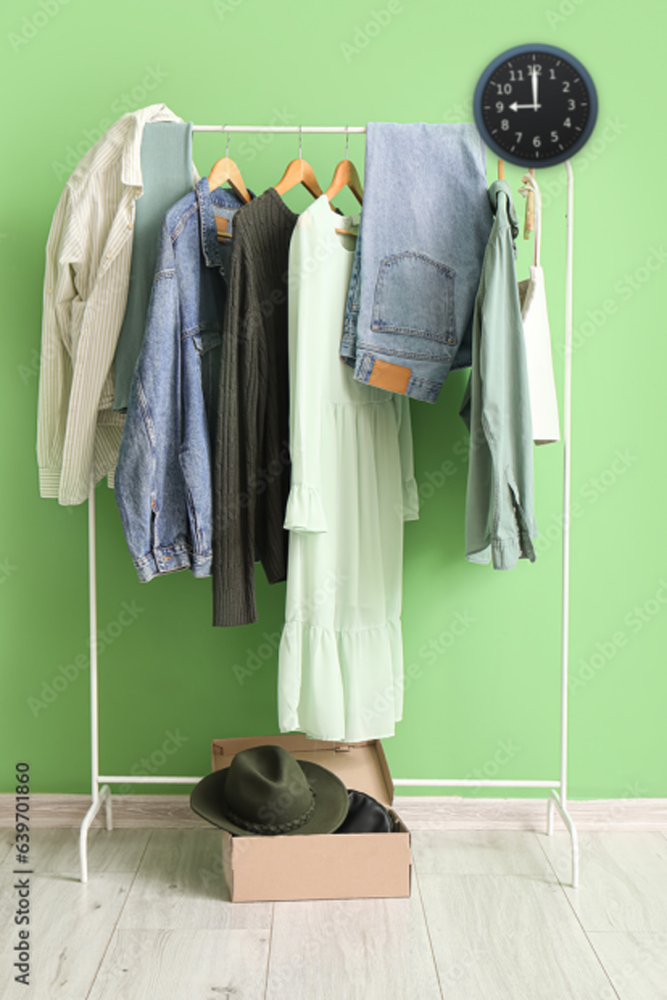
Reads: 9:00
